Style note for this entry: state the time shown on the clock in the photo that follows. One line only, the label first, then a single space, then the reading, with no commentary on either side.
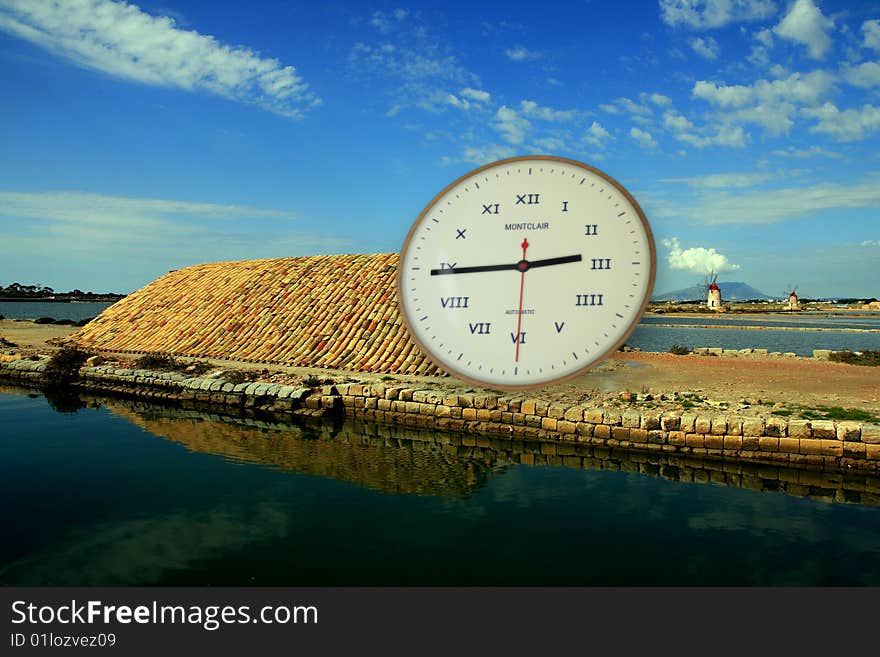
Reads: 2:44:30
